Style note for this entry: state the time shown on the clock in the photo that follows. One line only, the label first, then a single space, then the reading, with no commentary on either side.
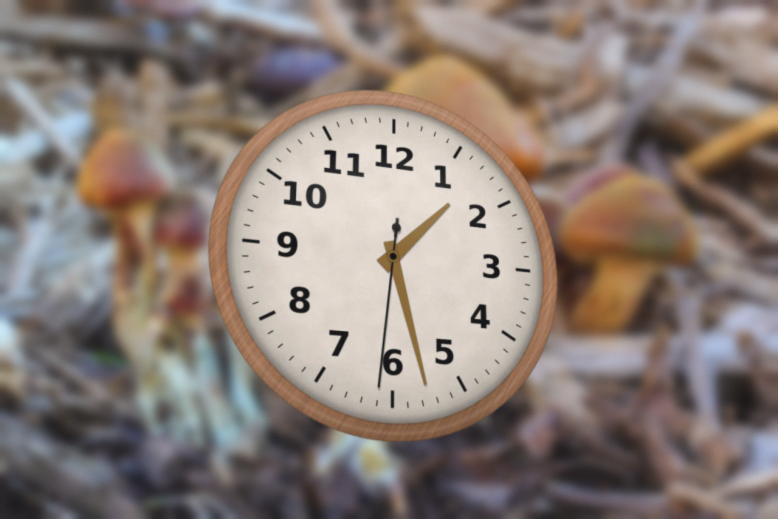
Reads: 1:27:31
